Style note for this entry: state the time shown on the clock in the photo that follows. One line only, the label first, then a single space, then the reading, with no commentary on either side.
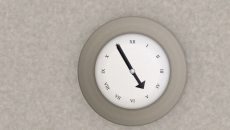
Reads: 4:55
